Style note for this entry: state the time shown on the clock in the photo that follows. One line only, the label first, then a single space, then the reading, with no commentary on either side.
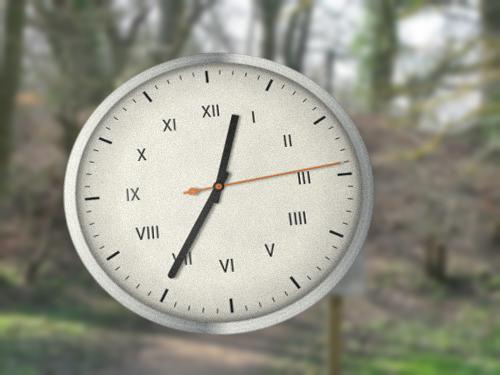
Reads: 12:35:14
